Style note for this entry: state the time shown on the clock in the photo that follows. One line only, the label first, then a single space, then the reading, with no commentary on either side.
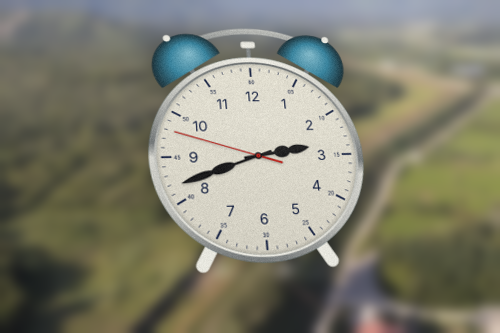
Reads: 2:41:48
